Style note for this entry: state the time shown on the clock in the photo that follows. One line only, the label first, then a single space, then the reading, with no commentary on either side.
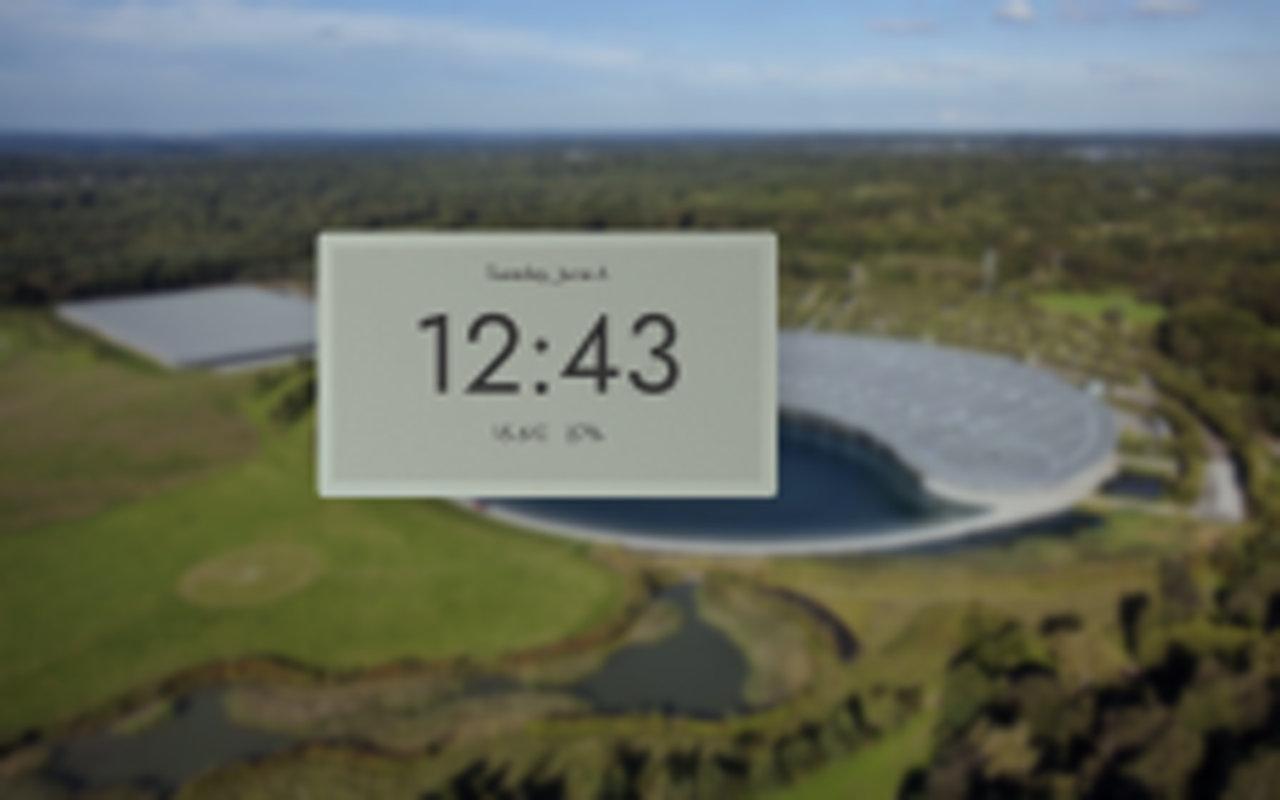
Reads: 12:43
